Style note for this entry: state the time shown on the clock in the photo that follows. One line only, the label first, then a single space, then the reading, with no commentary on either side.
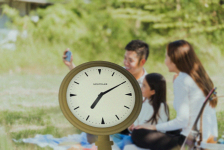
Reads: 7:10
